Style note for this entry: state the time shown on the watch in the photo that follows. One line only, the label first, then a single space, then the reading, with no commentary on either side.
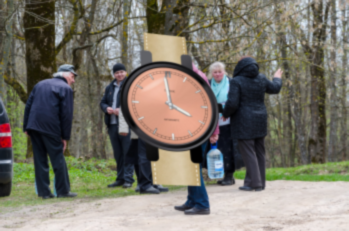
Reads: 3:59
